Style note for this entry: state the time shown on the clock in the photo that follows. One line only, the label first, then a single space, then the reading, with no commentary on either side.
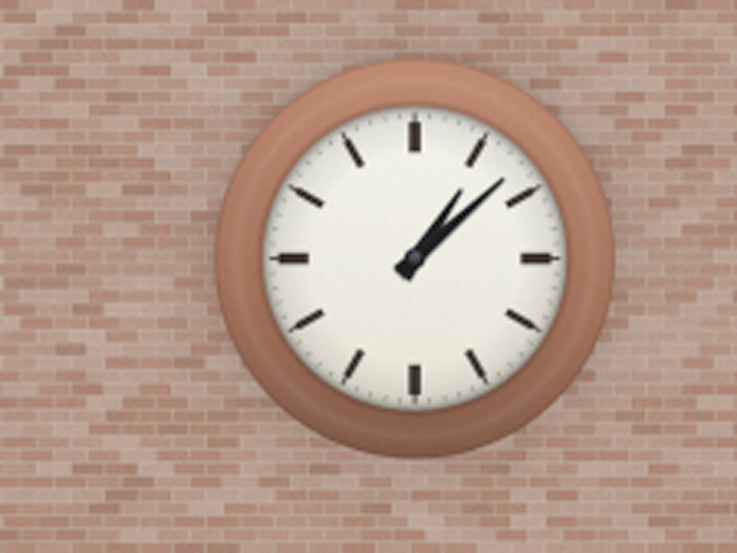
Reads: 1:08
